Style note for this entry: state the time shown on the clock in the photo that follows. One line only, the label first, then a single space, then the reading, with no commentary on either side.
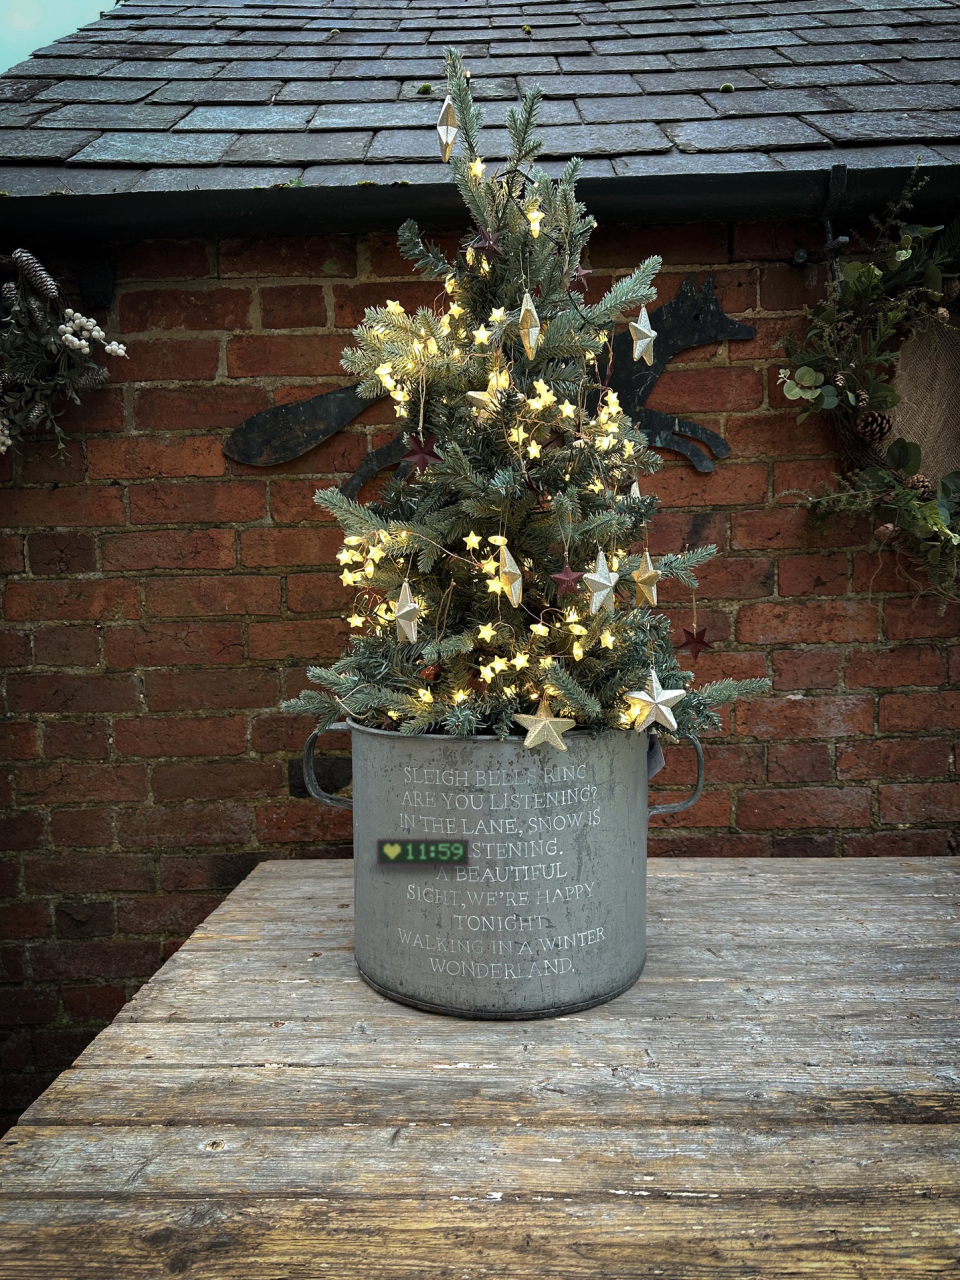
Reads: 11:59
